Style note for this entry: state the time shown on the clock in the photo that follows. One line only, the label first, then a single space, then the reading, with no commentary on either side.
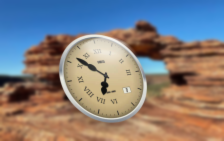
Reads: 6:52
